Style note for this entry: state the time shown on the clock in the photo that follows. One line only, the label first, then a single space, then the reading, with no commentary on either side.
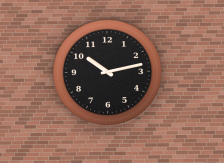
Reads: 10:13
